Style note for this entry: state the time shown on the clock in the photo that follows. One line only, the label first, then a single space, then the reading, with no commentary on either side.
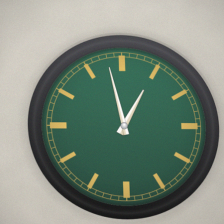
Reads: 12:58
